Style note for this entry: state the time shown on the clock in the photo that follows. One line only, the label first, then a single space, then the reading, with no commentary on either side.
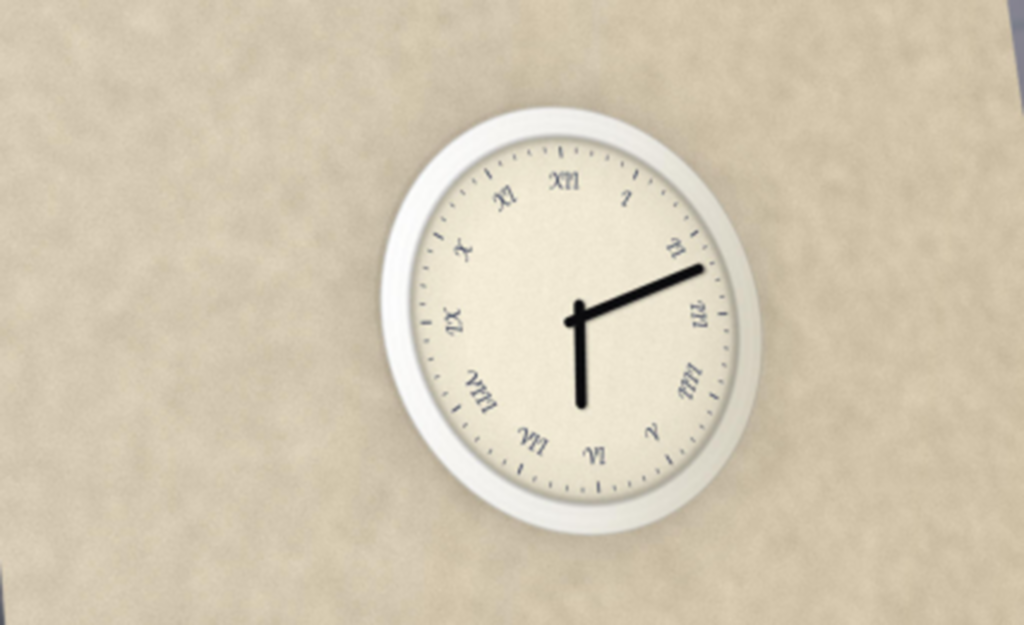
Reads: 6:12
